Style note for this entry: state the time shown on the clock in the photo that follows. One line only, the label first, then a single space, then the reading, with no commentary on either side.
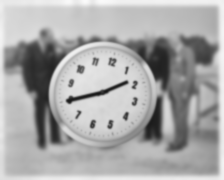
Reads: 1:40
